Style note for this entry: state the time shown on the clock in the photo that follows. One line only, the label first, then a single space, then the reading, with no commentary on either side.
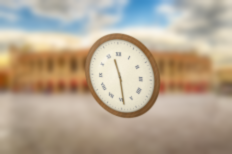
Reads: 11:29
